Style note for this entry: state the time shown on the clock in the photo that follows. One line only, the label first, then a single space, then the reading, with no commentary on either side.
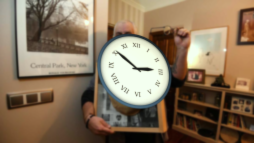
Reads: 2:51
